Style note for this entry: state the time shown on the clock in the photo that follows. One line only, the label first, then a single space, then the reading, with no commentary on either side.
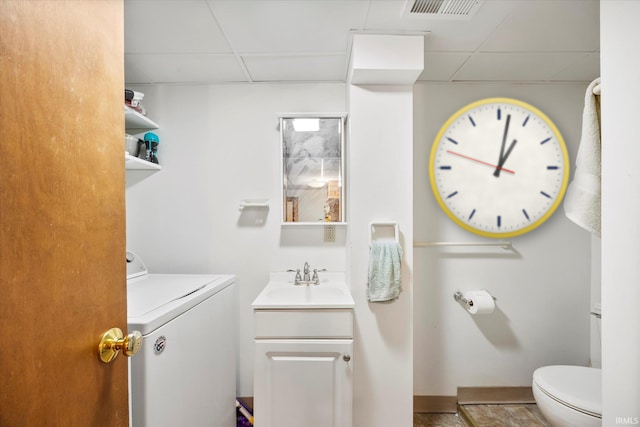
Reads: 1:01:48
